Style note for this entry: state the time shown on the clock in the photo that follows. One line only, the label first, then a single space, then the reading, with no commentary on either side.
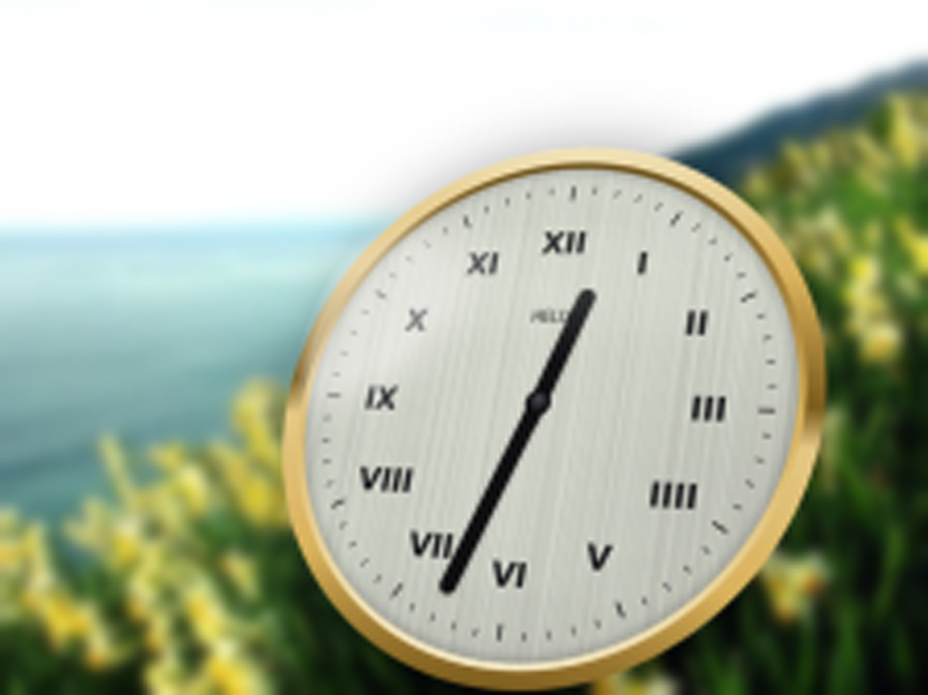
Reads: 12:33
